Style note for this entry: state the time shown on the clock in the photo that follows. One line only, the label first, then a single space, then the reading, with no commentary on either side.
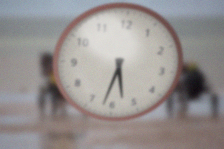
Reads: 5:32
